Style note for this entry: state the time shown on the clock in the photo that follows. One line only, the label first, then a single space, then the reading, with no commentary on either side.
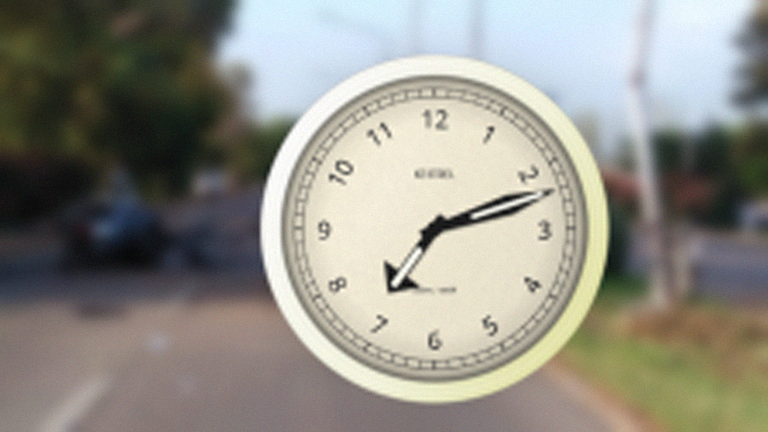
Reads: 7:12
